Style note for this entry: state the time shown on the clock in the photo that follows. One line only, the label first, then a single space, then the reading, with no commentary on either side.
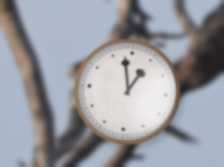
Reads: 12:58
